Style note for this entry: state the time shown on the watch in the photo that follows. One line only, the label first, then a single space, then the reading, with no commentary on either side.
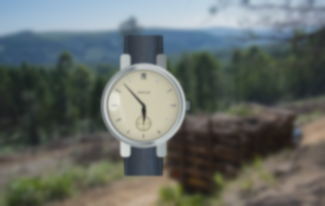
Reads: 5:53
